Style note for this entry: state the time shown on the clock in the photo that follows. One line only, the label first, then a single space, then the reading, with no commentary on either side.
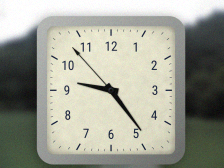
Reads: 9:23:53
